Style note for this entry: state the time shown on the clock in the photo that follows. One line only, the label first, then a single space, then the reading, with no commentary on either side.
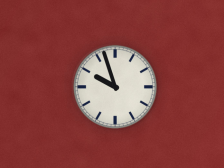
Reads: 9:57
